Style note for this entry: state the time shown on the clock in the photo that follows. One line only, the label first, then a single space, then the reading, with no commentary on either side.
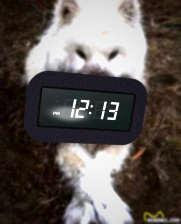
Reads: 12:13
